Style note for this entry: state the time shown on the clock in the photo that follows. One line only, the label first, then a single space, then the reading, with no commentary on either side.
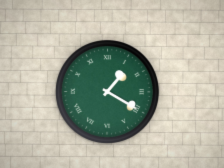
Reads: 1:20
